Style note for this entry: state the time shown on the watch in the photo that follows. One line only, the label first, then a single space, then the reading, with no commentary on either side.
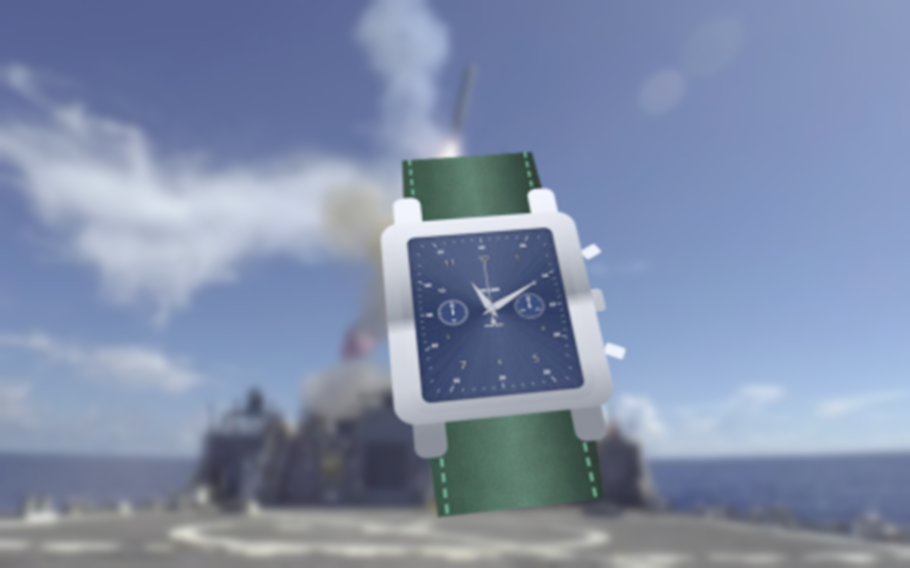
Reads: 11:10
